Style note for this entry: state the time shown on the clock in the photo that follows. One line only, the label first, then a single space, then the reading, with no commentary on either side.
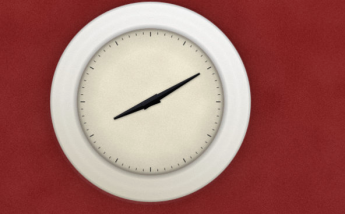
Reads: 8:10
